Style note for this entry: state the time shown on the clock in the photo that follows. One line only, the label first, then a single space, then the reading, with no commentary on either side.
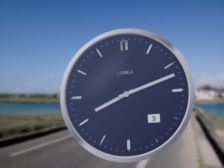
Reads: 8:12
